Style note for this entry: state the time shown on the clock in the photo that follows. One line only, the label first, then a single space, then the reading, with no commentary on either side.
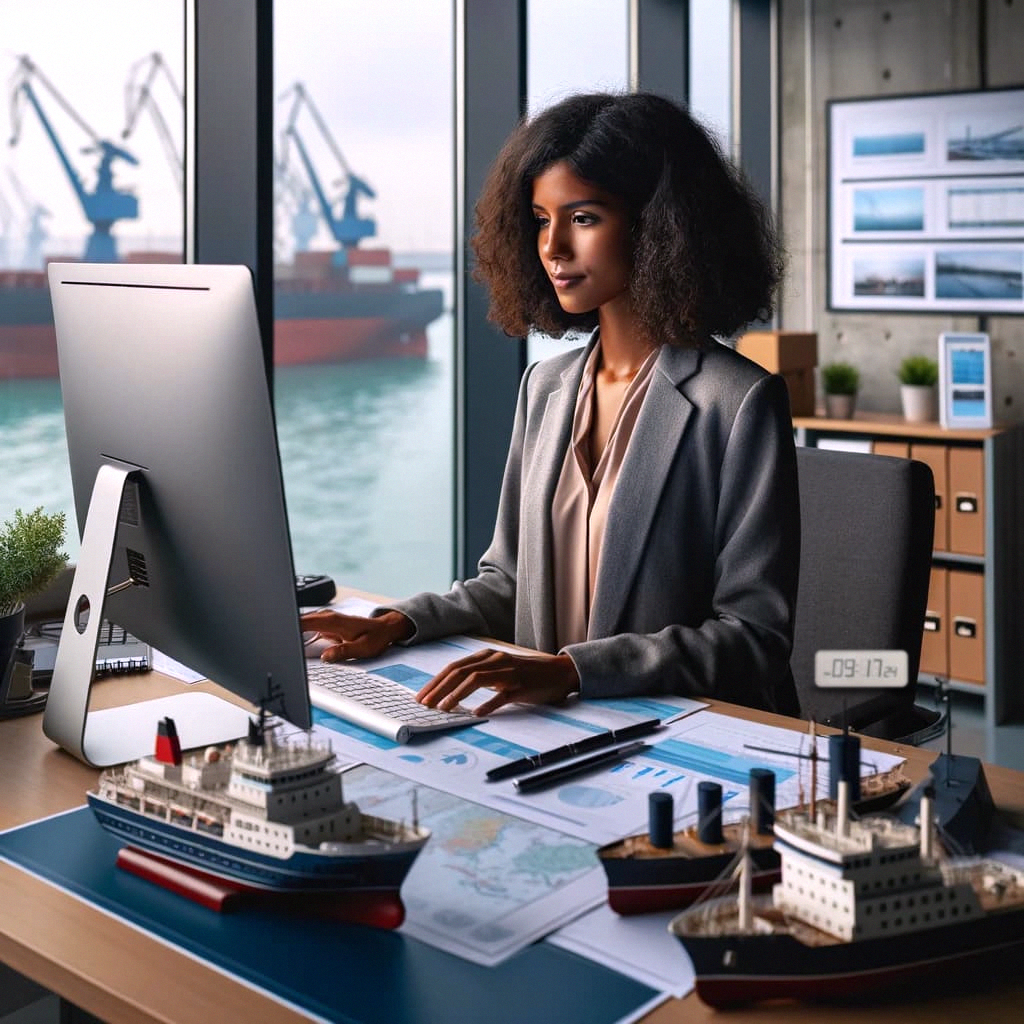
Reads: 9:17
